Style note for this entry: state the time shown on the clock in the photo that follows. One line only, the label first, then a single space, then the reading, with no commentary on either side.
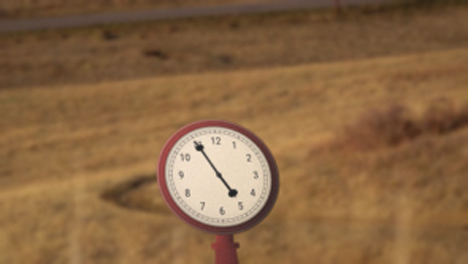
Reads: 4:55
